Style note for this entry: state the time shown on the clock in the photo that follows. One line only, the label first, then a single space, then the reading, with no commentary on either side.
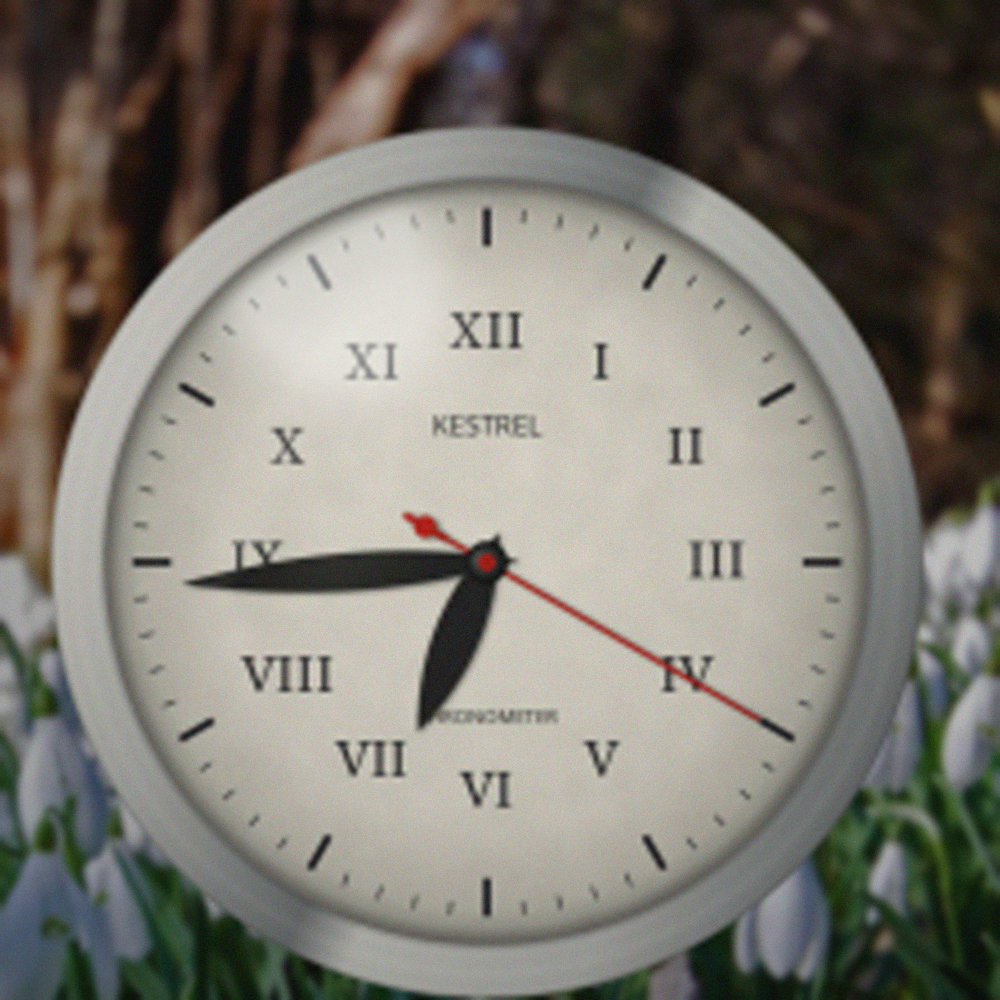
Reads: 6:44:20
